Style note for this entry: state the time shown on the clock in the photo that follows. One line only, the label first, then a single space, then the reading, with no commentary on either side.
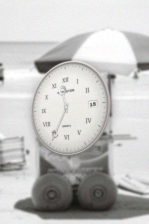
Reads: 11:35
